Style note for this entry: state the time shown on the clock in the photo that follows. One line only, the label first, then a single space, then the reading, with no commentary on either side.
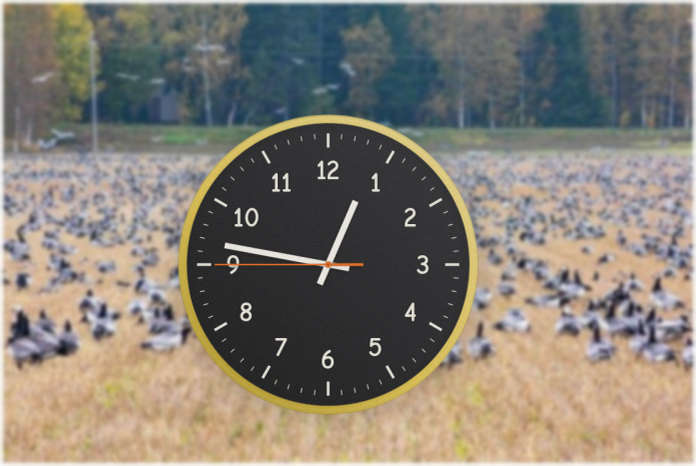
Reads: 12:46:45
